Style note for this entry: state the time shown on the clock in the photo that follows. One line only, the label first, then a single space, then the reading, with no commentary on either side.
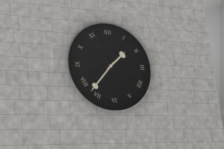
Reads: 1:37
